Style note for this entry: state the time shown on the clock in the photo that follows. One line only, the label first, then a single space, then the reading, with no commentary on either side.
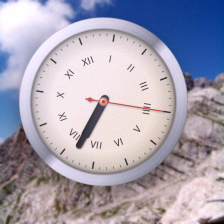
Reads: 7:38:20
